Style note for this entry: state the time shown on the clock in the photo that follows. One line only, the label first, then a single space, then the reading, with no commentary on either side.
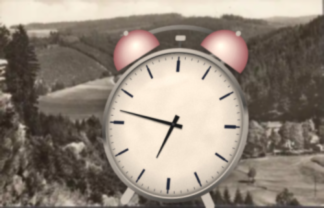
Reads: 6:47
